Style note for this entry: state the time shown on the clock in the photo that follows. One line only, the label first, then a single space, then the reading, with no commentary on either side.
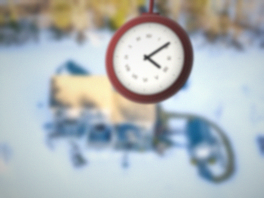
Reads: 4:09
